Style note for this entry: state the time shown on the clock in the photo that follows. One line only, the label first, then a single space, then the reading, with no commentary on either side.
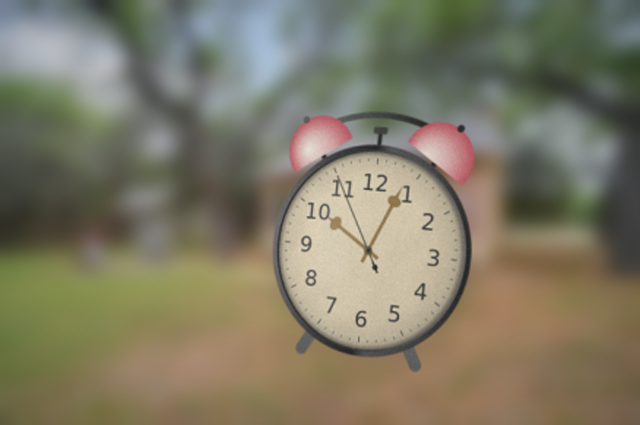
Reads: 10:03:55
